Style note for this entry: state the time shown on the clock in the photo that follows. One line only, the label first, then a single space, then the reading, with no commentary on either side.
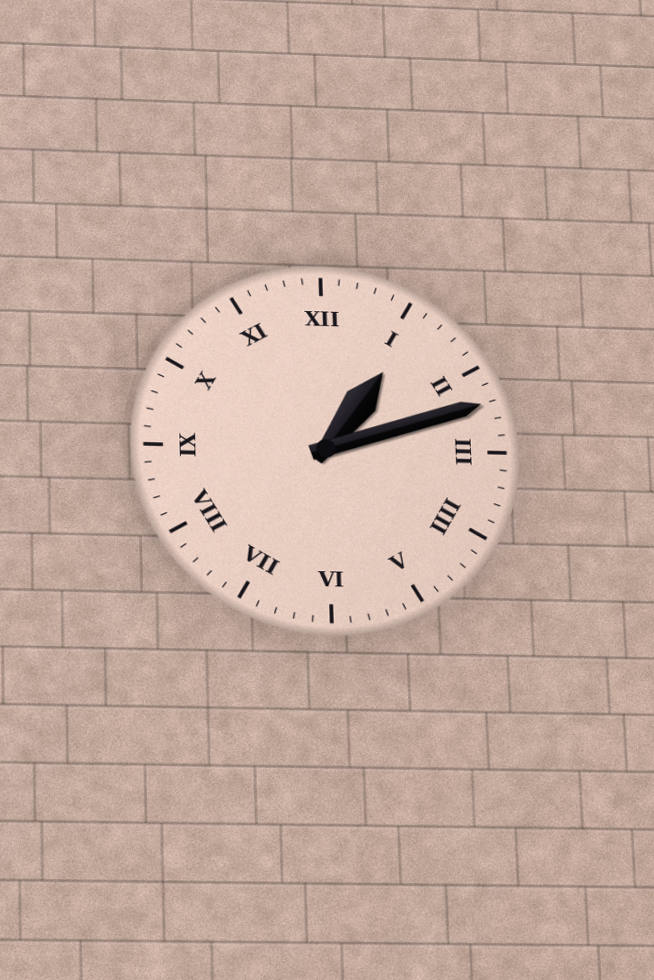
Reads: 1:12
